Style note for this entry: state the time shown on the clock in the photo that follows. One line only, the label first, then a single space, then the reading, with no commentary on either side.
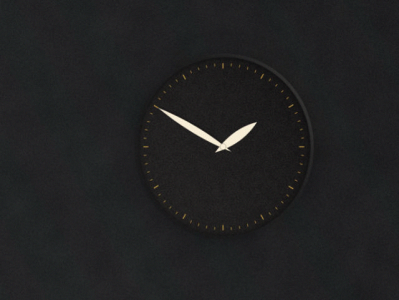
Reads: 1:50
